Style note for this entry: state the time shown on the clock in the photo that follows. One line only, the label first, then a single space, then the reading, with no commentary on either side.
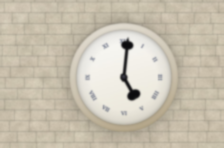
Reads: 5:01
